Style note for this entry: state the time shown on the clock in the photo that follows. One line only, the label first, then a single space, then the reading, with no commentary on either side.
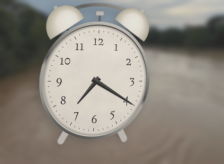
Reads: 7:20
